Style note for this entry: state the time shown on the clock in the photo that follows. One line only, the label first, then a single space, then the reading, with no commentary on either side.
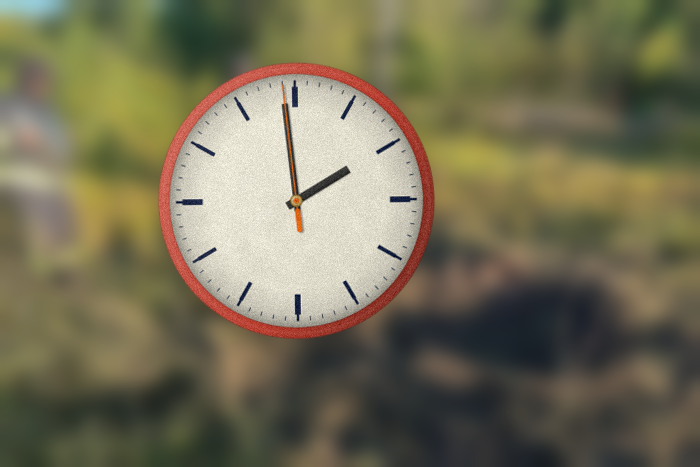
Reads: 1:58:59
